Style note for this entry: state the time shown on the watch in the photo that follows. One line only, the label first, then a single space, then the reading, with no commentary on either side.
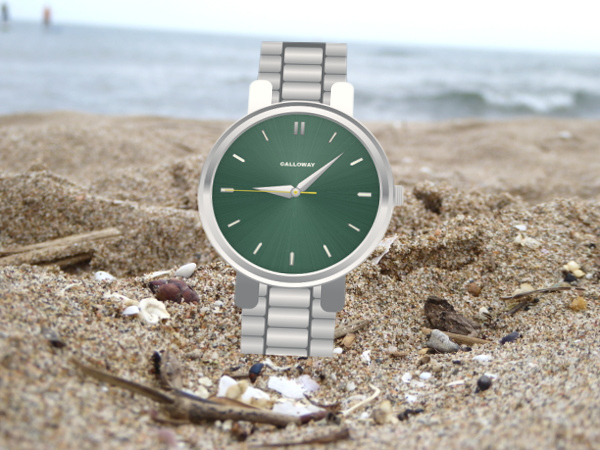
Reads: 9:07:45
